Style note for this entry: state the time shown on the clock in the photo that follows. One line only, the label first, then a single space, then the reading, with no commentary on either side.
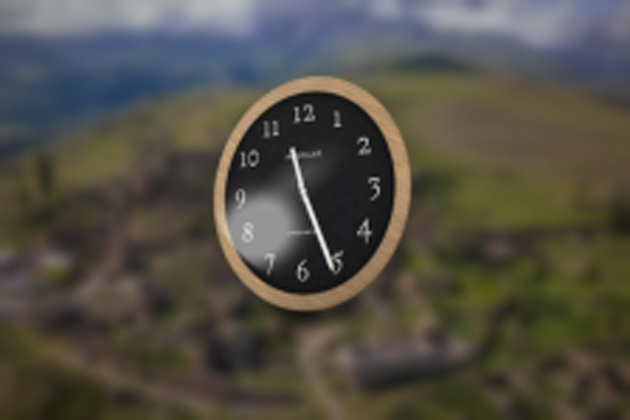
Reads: 11:26
